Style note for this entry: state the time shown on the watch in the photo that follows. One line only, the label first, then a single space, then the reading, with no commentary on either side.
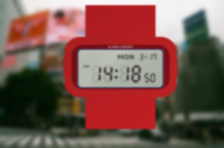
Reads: 14:18
